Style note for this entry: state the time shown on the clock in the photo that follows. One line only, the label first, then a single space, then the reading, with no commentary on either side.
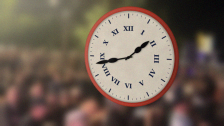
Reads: 1:43
